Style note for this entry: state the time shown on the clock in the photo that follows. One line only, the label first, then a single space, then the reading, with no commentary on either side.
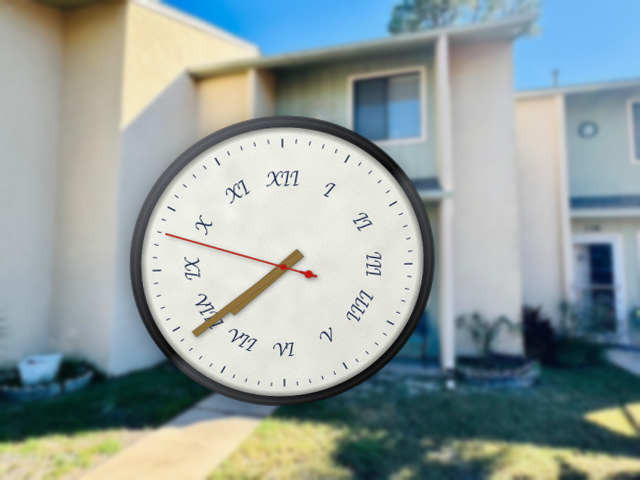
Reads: 7:38:48
